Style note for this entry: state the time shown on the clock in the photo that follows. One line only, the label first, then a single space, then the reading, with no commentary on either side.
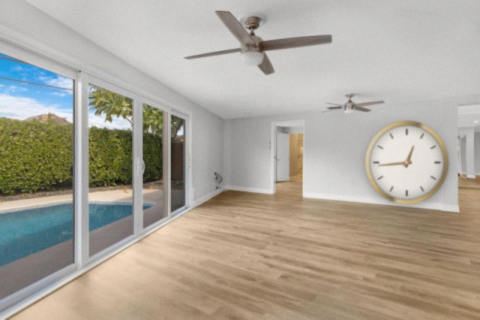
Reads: 12:44
